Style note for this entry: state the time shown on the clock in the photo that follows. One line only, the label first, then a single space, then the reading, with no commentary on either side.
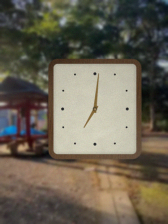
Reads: 7:01
